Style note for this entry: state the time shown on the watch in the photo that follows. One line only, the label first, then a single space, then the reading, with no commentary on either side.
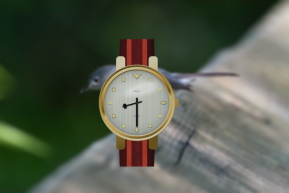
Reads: 8:30
